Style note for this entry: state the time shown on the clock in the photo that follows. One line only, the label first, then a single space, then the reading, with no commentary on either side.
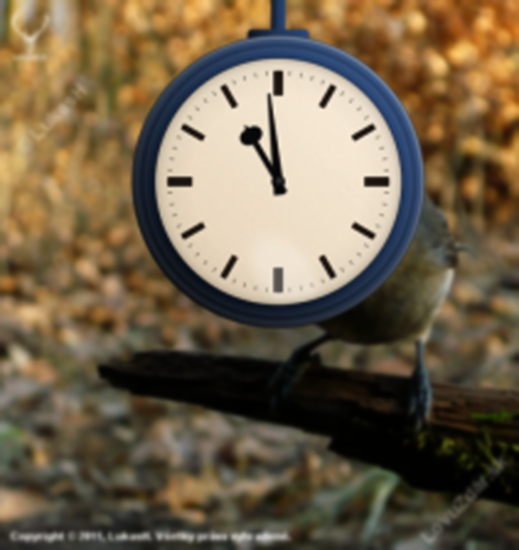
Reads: 10:59
